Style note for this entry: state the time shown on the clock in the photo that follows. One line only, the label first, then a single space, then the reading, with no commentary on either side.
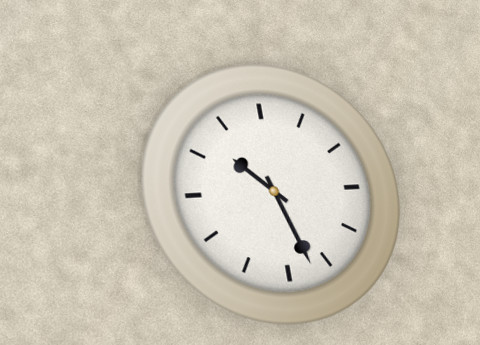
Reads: 10:27
